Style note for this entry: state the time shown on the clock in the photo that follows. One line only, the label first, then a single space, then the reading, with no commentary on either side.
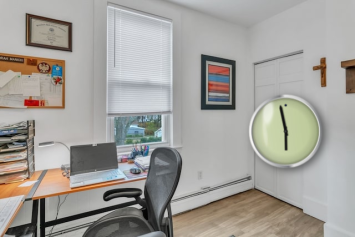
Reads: 5:58
